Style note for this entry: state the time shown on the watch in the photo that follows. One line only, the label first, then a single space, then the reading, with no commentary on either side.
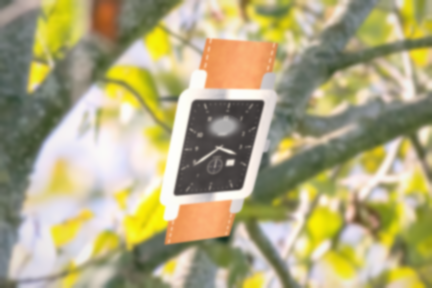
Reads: 3:39
